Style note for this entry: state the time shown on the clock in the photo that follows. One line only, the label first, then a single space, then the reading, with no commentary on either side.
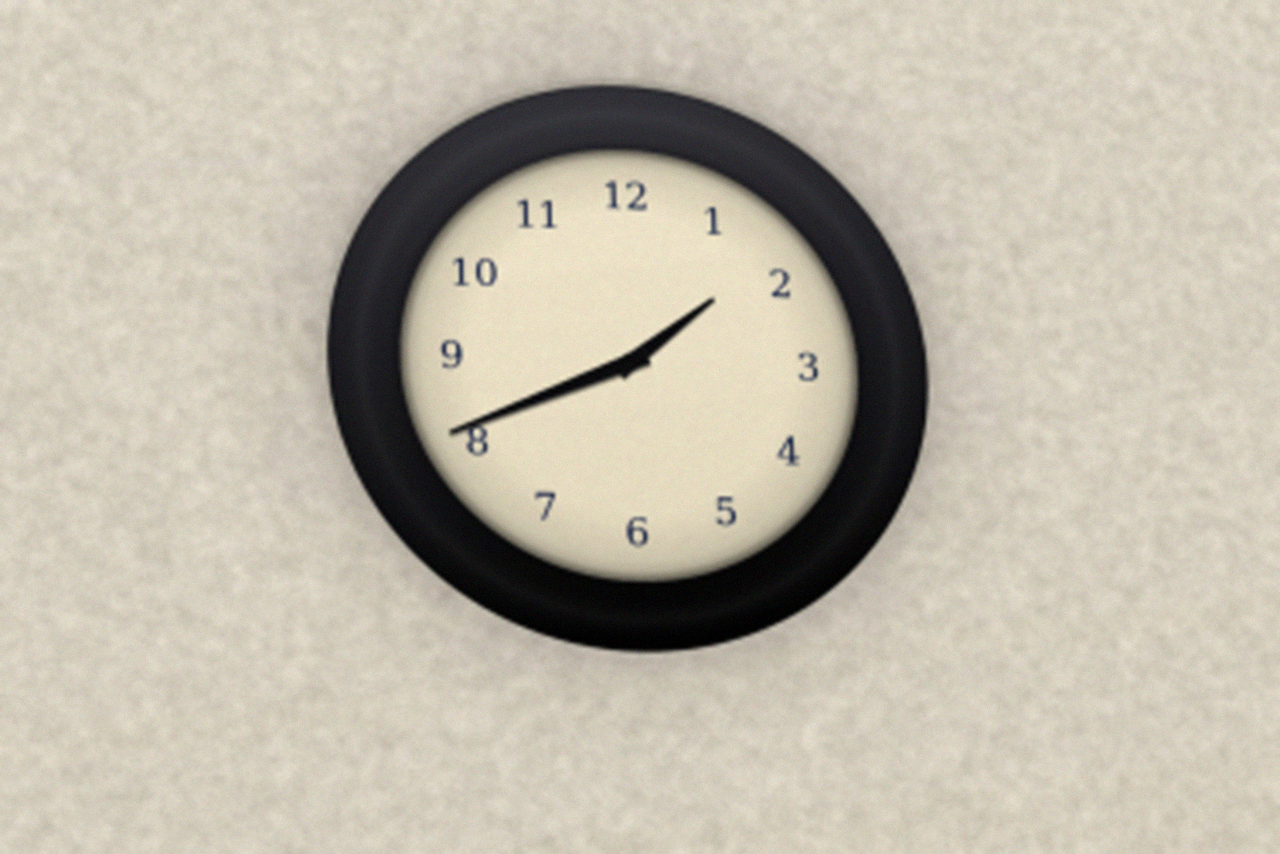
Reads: 1:41
